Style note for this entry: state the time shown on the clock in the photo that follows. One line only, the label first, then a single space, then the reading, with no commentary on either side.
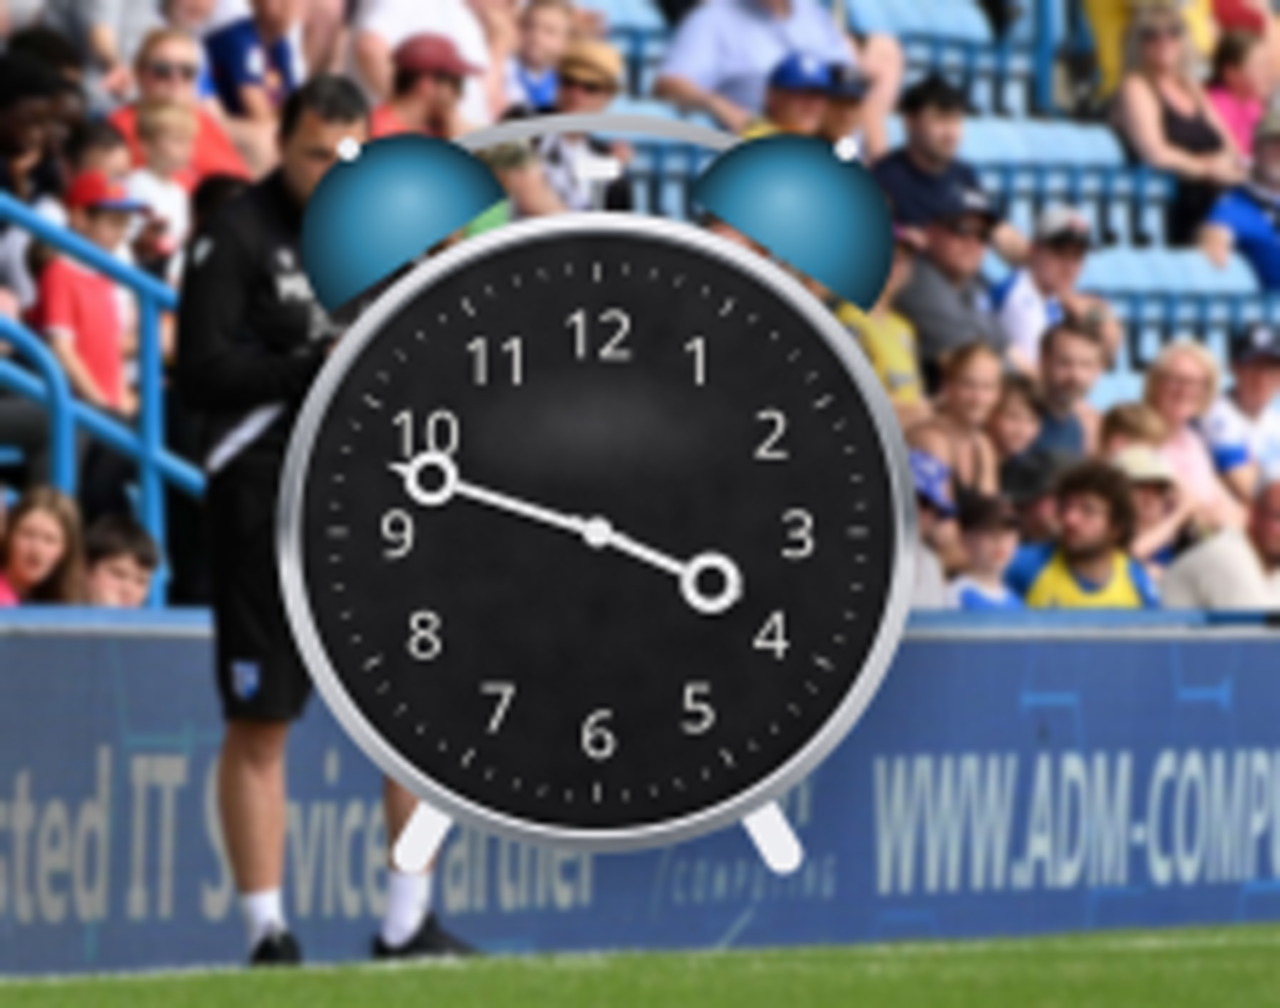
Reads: 3:48
